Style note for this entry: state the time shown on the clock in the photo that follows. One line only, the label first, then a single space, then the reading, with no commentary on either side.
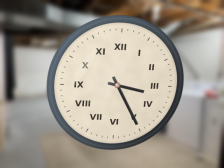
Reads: 3:25
